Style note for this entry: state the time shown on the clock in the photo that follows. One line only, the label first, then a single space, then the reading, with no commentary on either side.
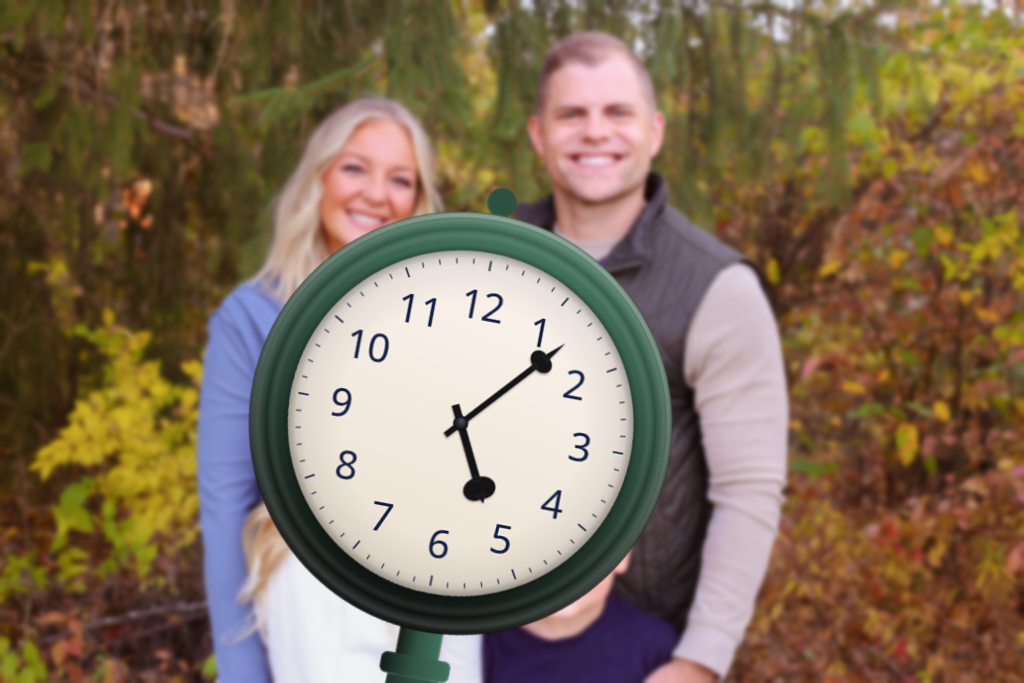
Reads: 5:07
